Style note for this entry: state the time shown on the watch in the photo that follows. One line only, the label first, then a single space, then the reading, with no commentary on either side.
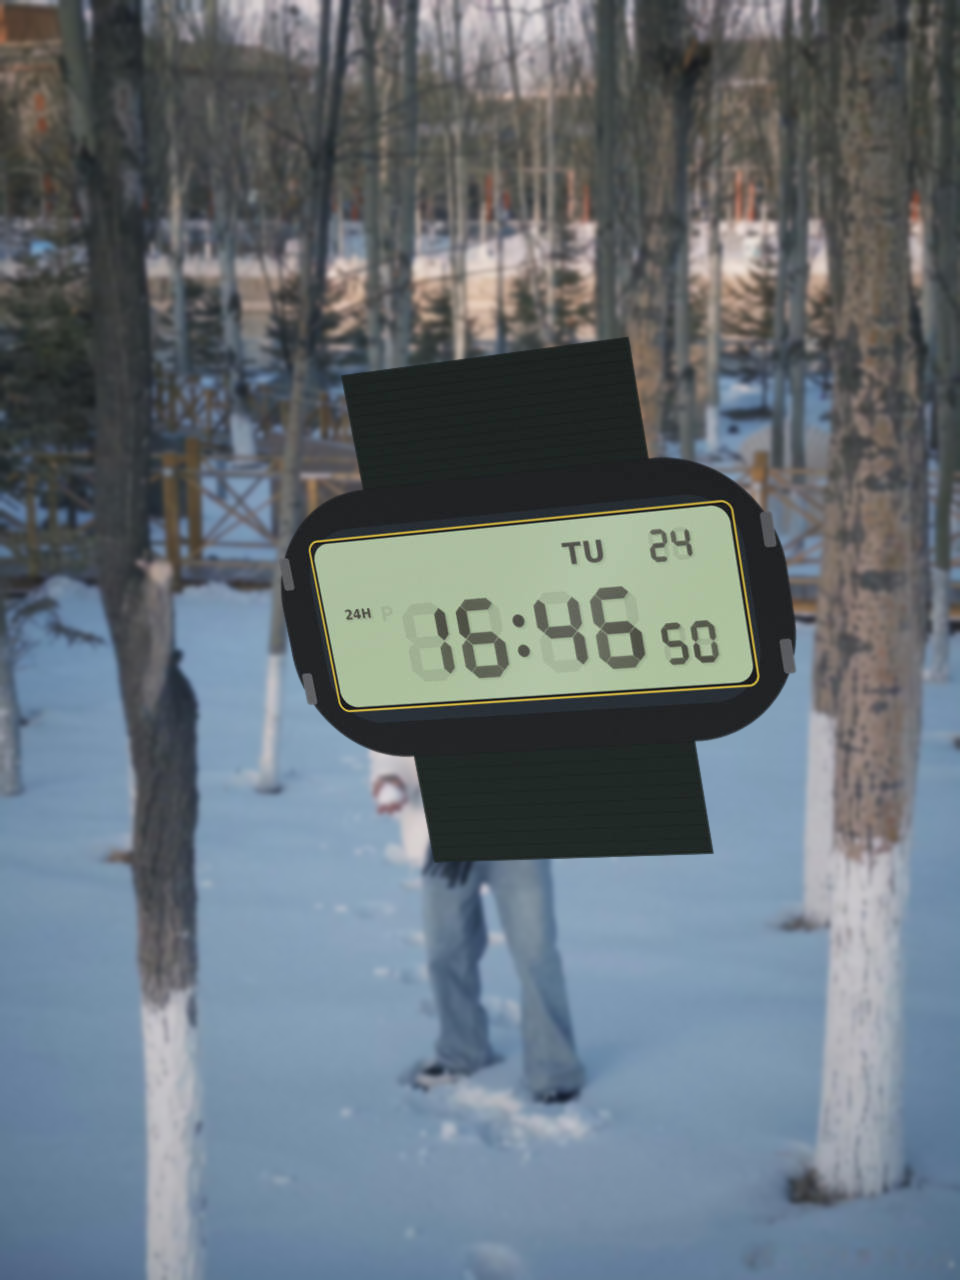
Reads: 16:46:50
